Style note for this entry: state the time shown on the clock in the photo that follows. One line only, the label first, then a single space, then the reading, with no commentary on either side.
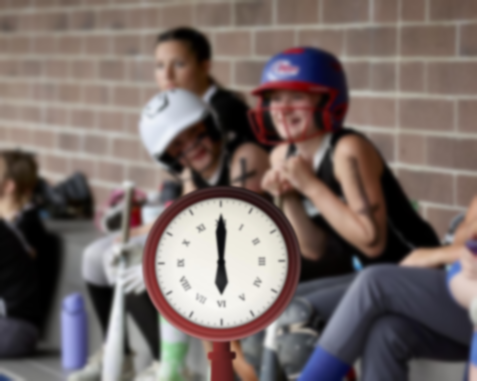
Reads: 6:00
